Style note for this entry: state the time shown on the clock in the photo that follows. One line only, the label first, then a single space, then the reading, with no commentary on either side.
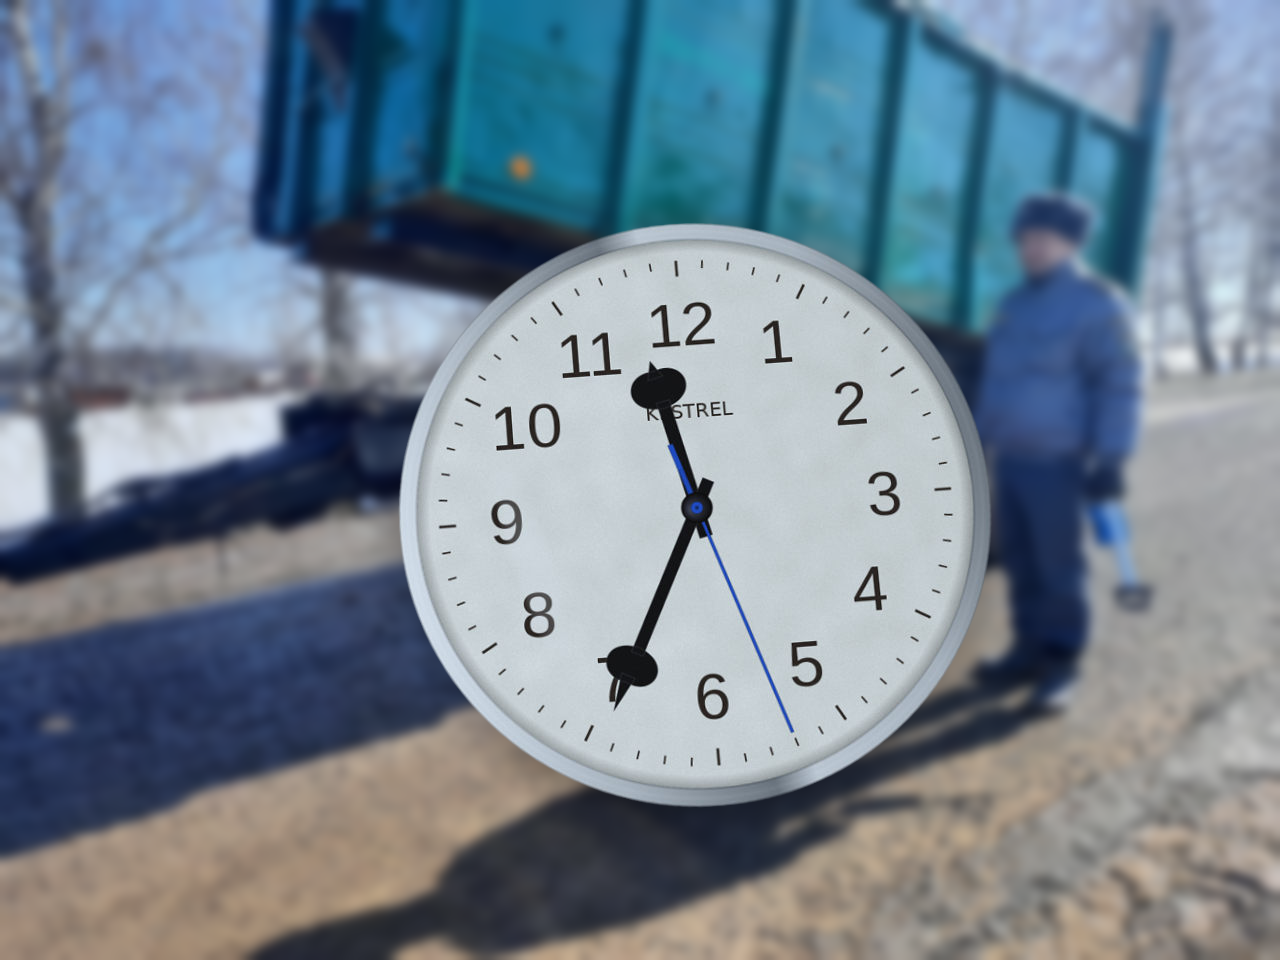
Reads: 11:34:27
